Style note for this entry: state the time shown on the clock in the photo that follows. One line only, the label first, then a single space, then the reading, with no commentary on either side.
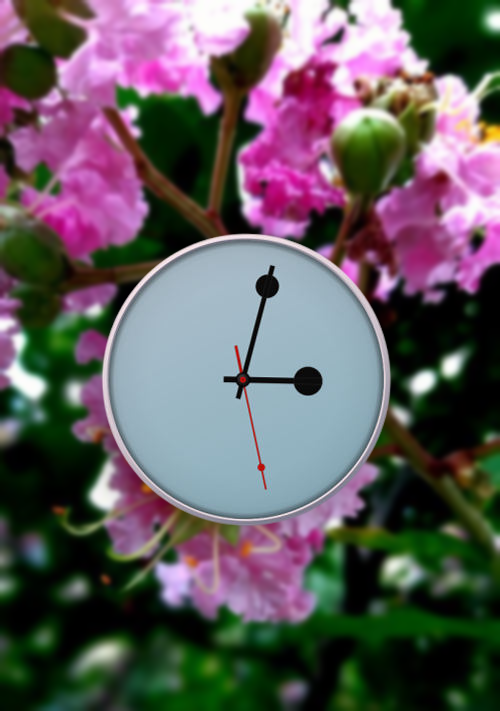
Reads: 3:02:28
